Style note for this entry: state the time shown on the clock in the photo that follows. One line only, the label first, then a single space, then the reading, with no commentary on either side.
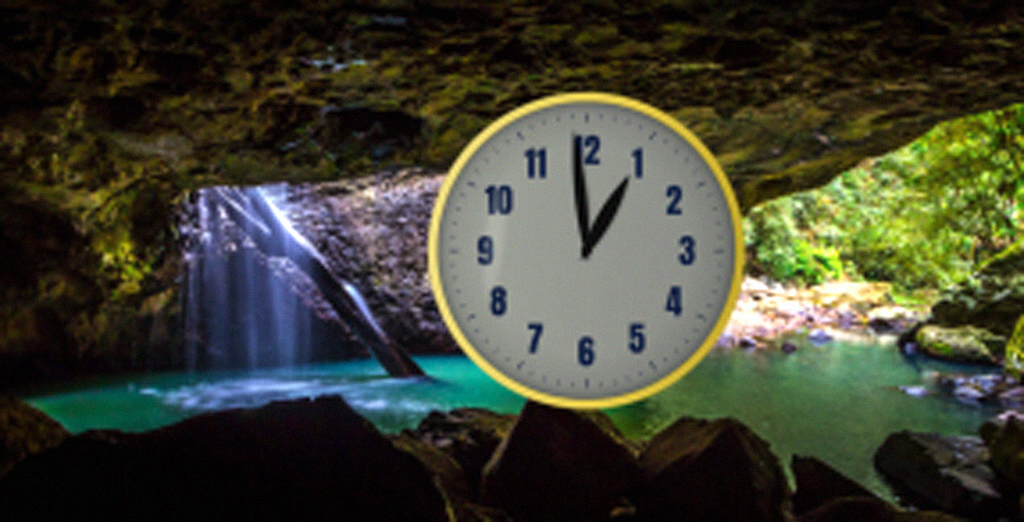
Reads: 12:59
